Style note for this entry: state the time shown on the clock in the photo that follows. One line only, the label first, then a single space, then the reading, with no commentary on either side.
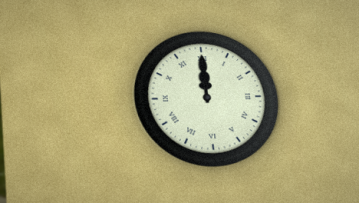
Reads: 12:00
